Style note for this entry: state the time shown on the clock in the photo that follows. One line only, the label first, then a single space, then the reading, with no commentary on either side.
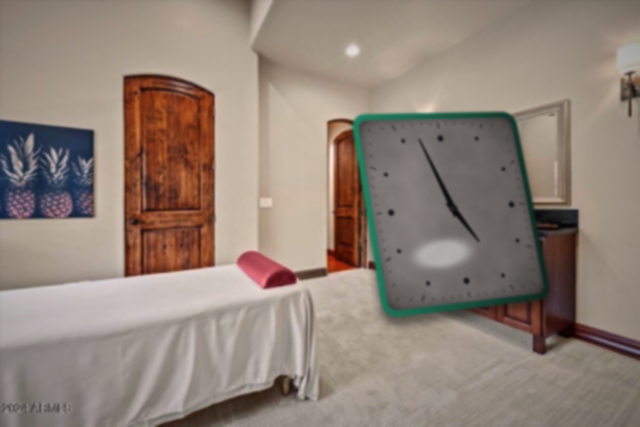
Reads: 4:57
